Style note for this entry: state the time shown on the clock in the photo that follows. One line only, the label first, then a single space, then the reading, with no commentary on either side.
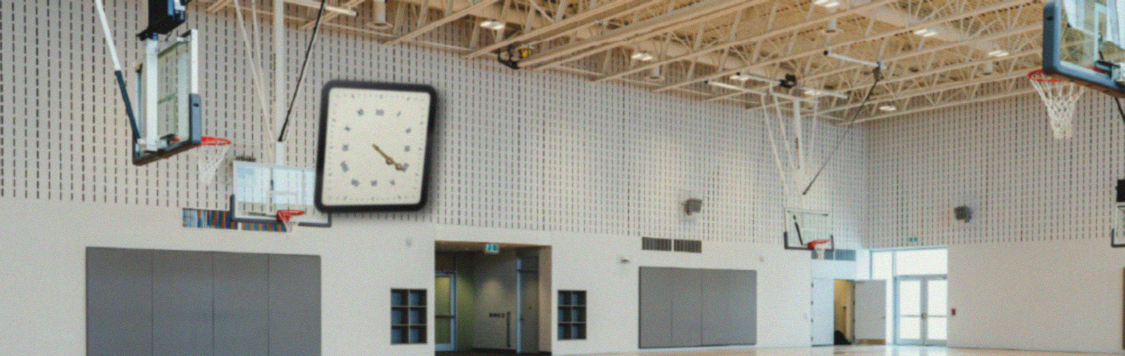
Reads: 4:21
